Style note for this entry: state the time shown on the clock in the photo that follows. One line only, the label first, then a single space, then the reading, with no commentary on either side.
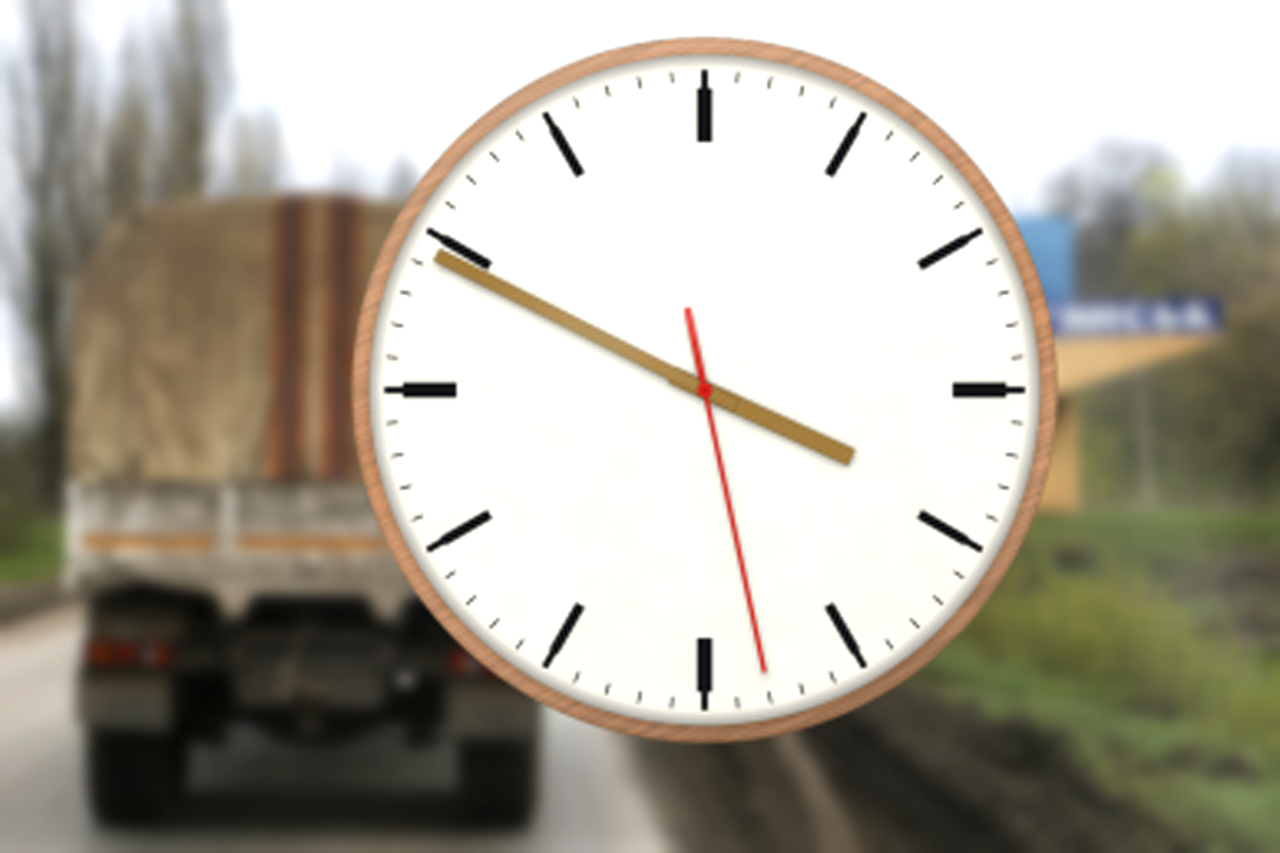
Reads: 3:49:28
